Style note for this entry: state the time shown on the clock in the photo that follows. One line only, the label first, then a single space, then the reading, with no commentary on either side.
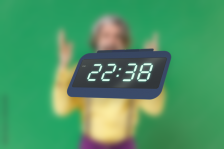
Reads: 22:38
